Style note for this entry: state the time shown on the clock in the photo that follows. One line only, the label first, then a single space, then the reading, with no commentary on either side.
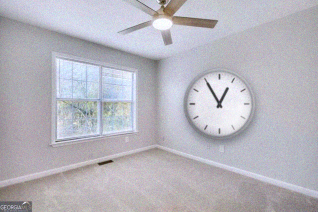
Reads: 12:55
